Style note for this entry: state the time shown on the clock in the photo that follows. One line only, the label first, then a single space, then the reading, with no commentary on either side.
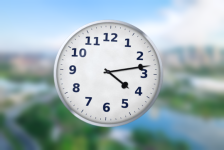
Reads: 4:13
